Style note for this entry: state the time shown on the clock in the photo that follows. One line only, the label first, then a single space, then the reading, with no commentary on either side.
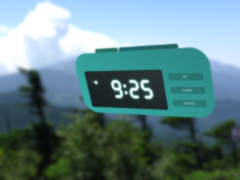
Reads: 9:25
